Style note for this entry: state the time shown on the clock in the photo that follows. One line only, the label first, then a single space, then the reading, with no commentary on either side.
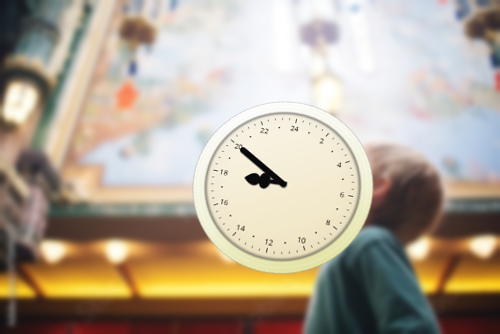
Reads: 17:50
